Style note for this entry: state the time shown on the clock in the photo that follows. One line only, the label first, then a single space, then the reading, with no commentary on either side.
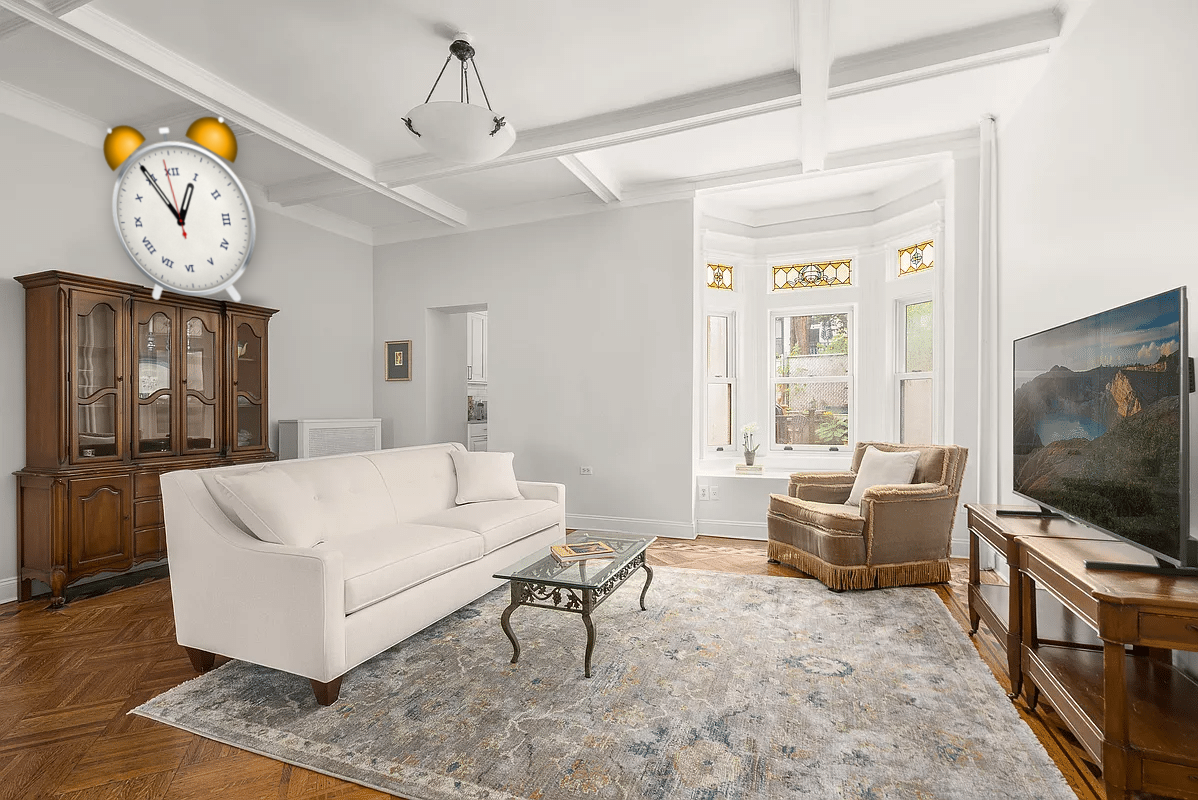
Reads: 12:54:59
